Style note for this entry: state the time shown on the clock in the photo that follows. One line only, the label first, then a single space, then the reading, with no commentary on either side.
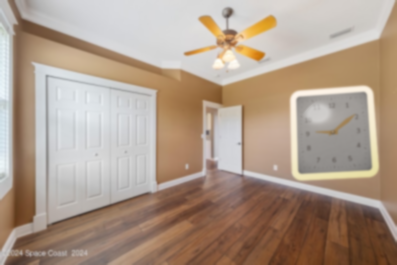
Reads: 9:09
